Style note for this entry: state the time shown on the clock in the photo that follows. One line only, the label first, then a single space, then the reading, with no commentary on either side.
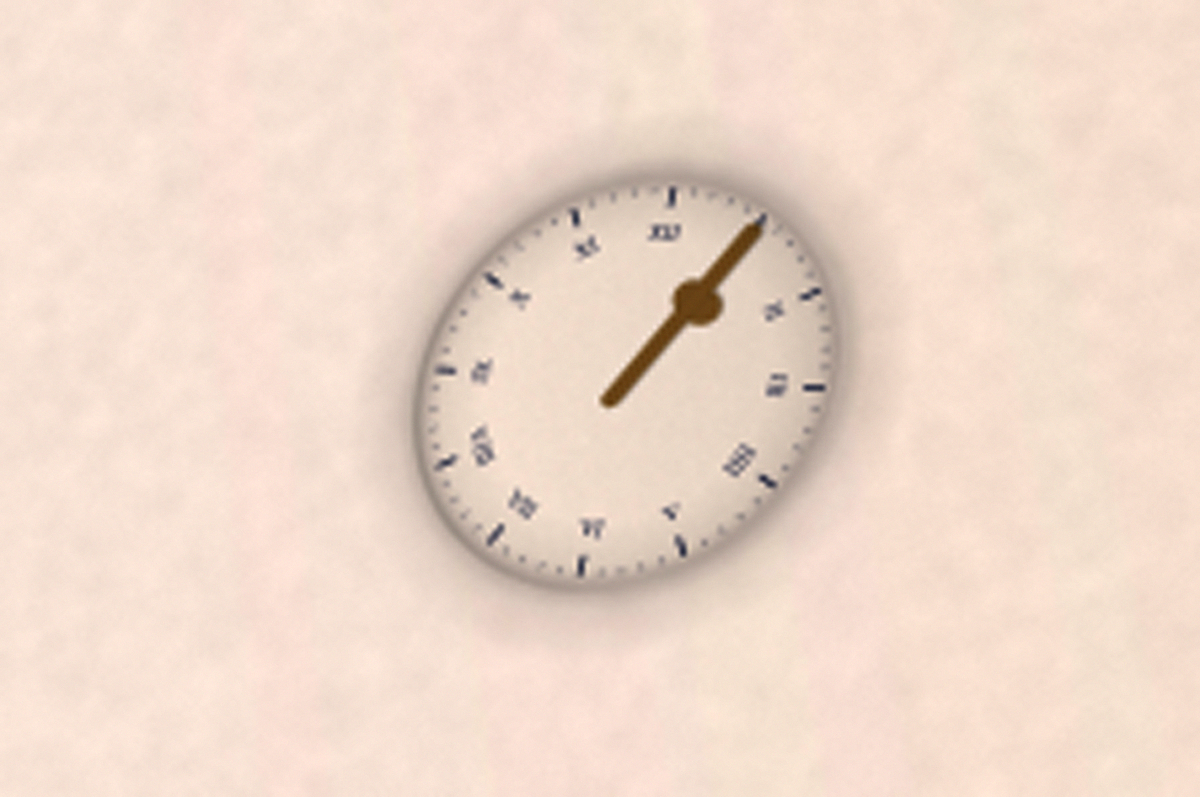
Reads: 1:05
